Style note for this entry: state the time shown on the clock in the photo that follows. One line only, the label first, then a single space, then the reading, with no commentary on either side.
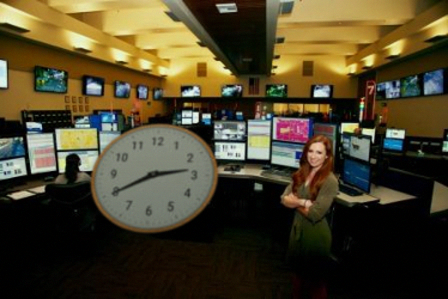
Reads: 2:40
